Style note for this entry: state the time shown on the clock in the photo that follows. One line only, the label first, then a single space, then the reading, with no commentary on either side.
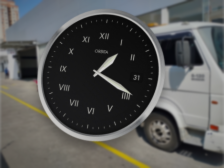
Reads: 1:19
